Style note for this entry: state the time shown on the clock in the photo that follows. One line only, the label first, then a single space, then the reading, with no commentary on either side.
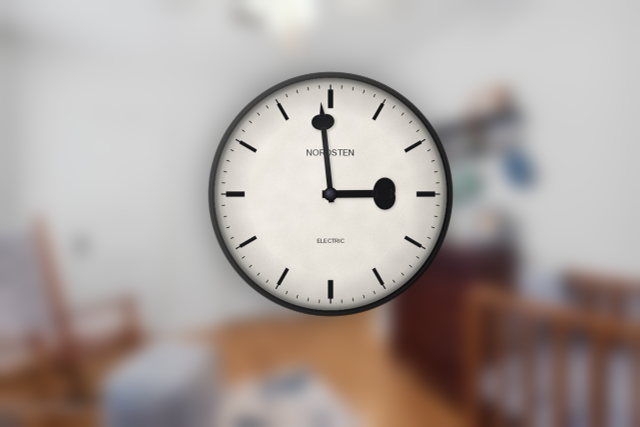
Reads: 2:59
